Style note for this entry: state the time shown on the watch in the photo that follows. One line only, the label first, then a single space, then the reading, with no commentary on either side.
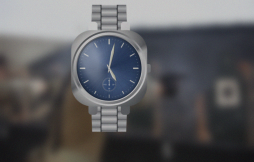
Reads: 5:02
